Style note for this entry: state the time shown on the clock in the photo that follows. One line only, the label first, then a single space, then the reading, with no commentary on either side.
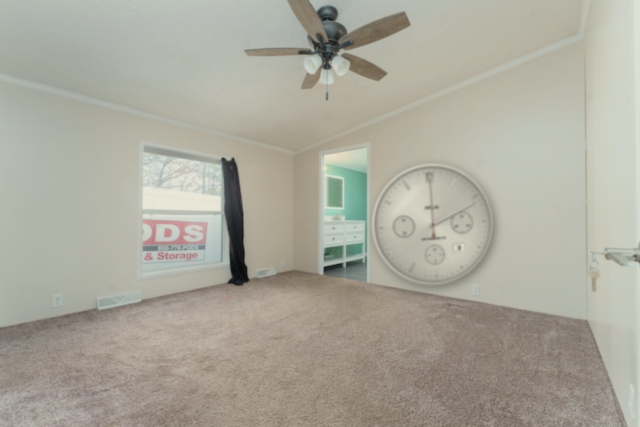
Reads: 2:11
